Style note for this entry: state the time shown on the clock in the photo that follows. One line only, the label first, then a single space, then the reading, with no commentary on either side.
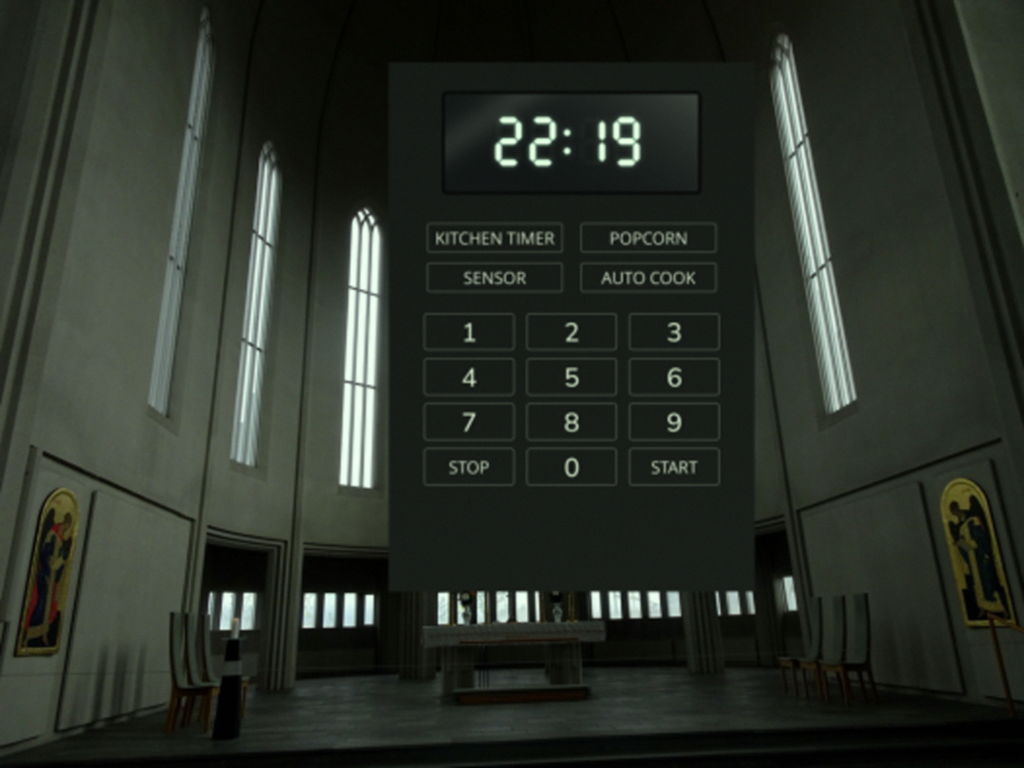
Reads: 22:19
